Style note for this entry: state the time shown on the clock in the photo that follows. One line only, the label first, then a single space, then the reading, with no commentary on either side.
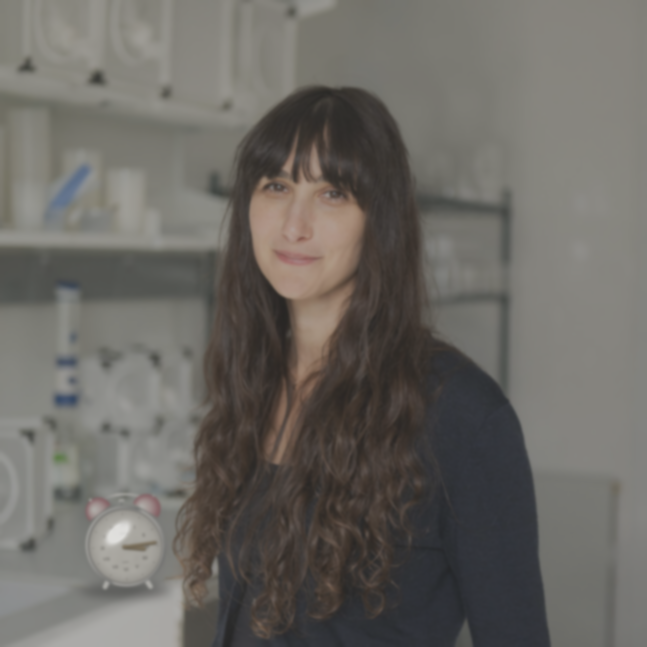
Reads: 3:14
